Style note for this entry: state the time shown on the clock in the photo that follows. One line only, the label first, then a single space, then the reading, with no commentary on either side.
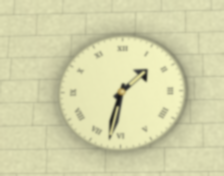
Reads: 1:32
